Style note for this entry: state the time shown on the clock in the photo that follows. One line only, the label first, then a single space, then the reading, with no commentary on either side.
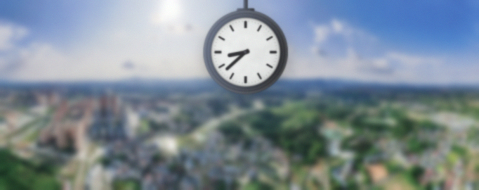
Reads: 8:38
